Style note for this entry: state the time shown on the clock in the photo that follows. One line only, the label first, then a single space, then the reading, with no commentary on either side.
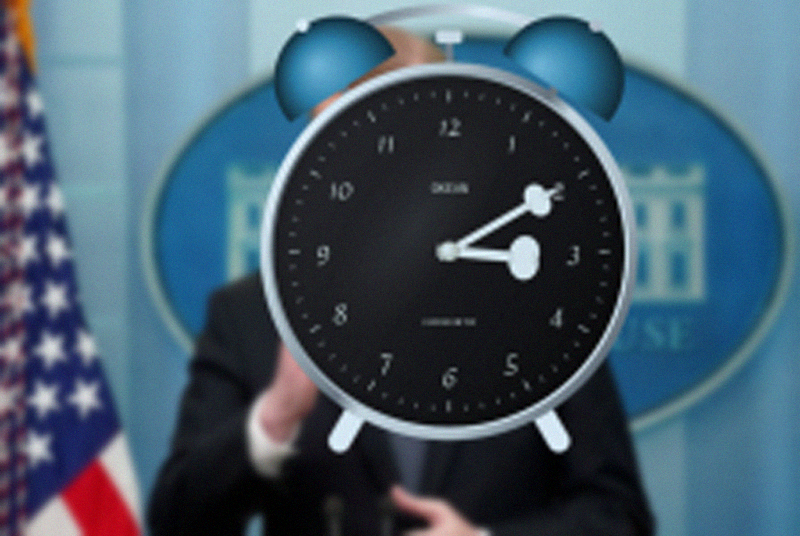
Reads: 3:10
